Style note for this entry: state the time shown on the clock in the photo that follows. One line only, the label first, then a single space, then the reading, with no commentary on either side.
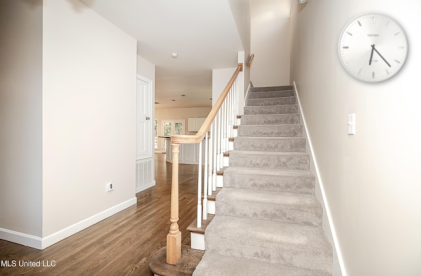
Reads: 6:23
